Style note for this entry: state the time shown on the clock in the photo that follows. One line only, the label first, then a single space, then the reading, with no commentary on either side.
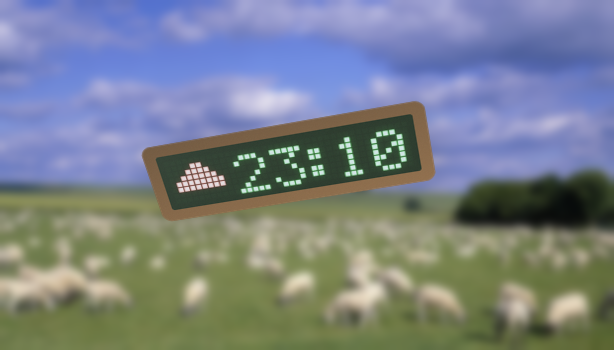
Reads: 23:10
